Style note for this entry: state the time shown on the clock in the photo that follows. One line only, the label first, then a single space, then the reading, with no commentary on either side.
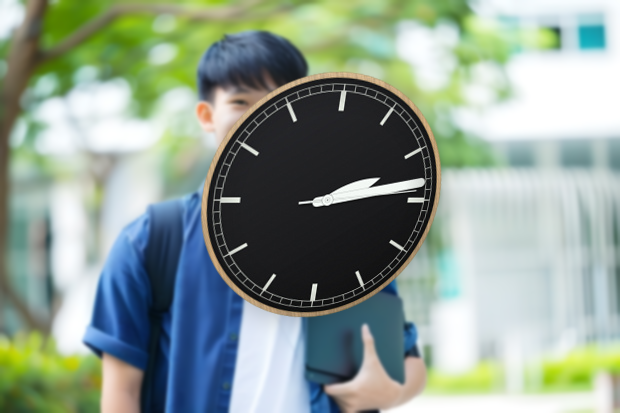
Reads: 2:13:14
